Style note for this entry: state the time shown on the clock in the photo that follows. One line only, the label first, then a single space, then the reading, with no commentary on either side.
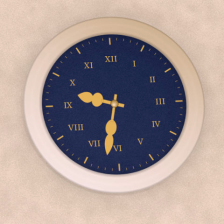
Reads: 9:32
